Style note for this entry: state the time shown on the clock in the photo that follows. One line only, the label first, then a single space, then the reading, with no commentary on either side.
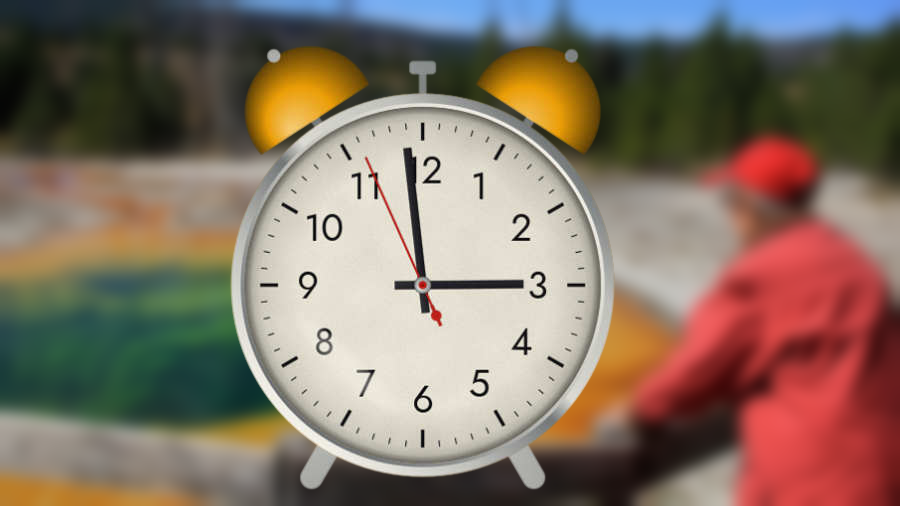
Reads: 2:58:56
